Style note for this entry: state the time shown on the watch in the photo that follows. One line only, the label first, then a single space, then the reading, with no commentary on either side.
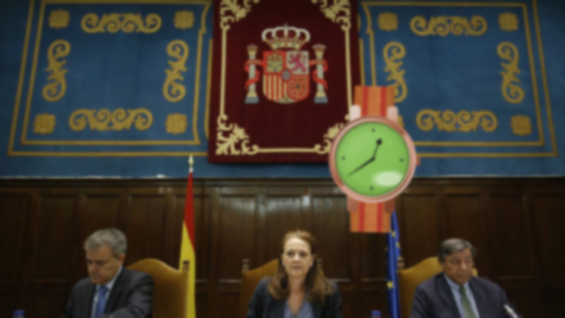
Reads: 12:39
